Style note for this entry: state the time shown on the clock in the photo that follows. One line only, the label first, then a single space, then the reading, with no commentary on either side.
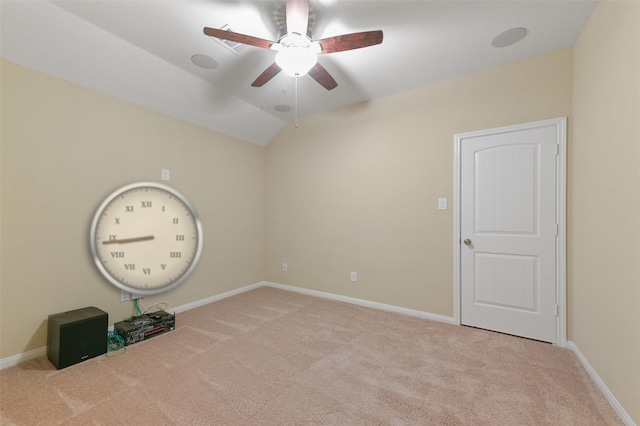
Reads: 8:44
